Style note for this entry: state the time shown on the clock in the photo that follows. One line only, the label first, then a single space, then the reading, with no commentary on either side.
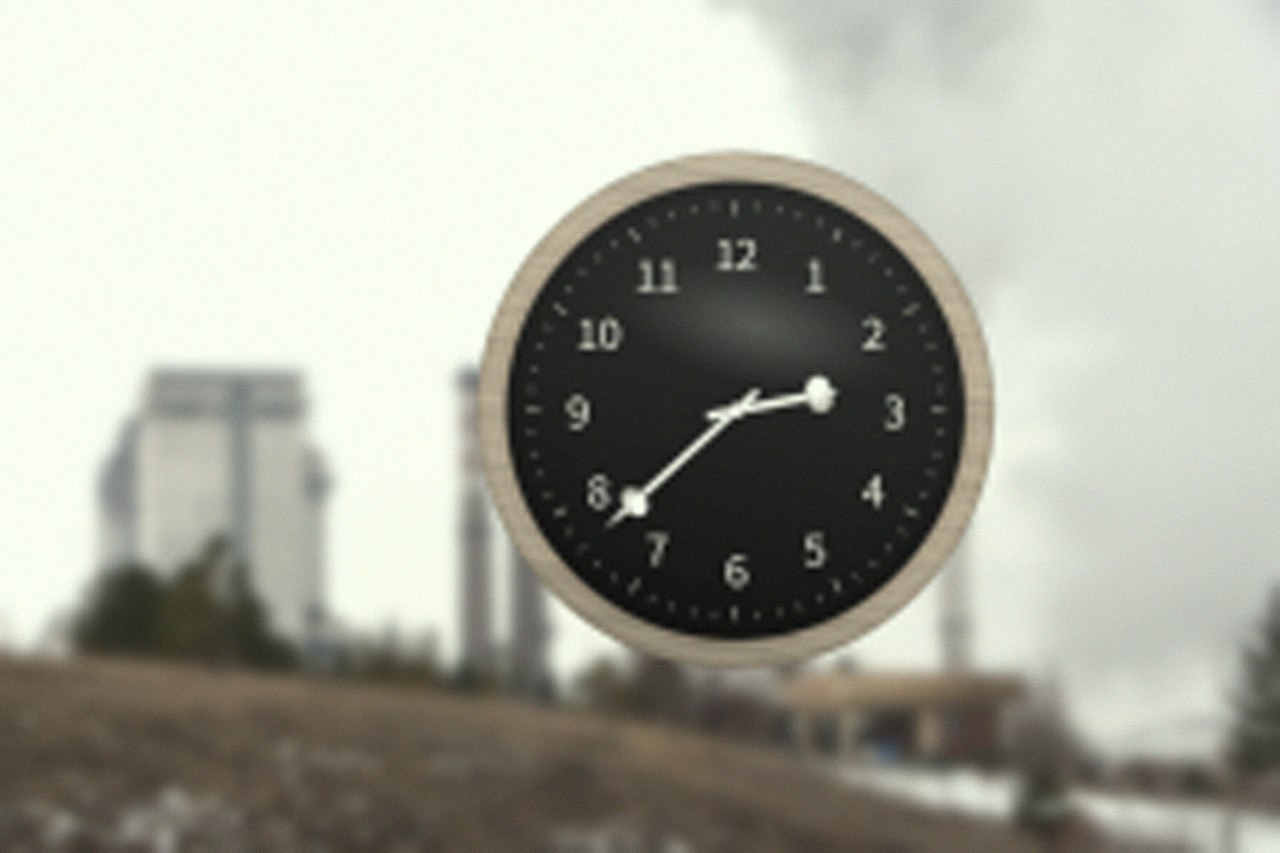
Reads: 2:38
